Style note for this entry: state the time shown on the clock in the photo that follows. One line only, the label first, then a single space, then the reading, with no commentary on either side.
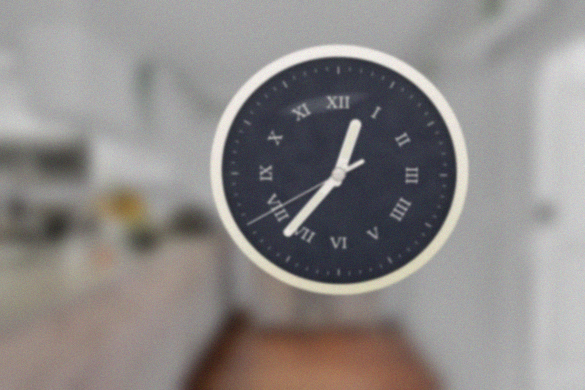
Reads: 12:36:40
